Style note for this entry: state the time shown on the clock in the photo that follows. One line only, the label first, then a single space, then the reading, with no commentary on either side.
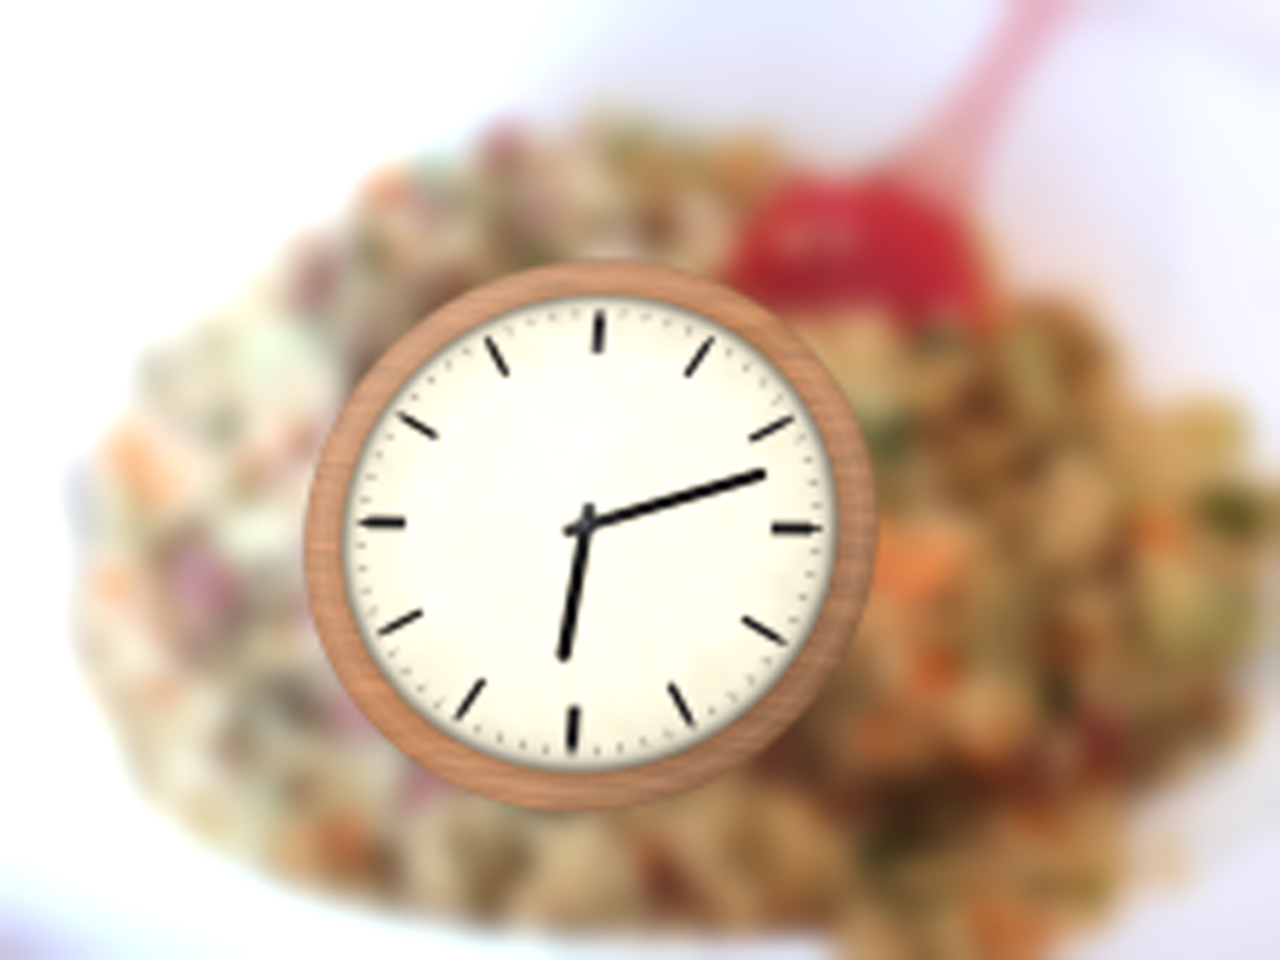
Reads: 6:12
